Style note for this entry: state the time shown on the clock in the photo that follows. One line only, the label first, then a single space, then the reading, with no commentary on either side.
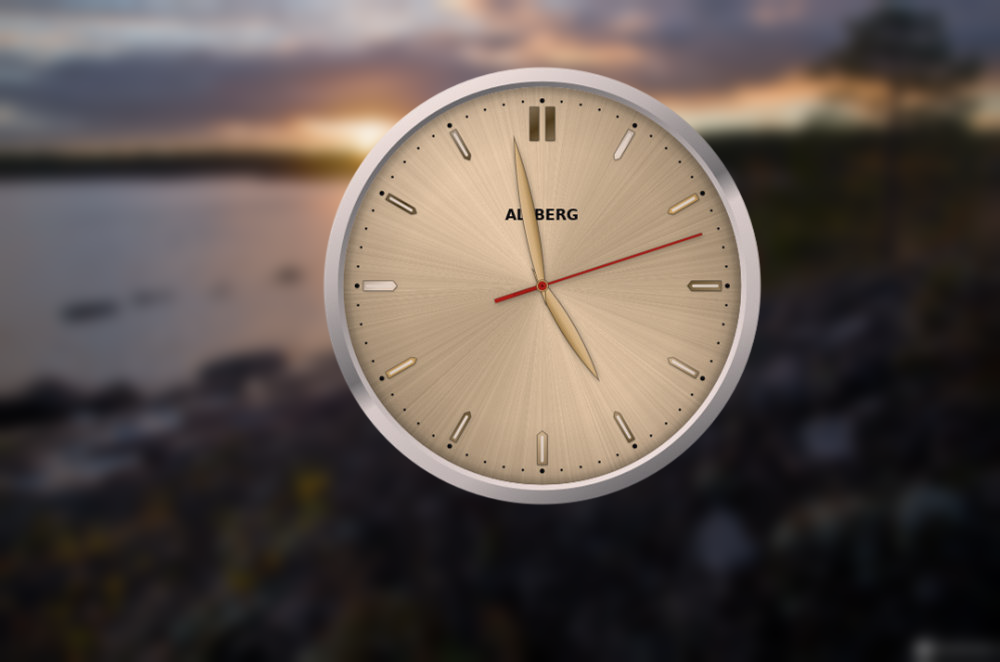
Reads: 4:58:12
